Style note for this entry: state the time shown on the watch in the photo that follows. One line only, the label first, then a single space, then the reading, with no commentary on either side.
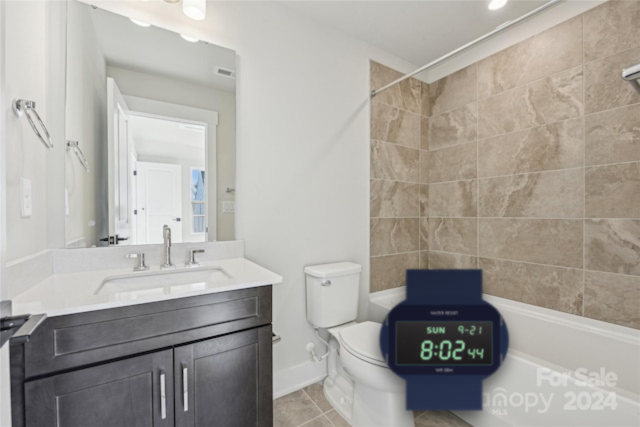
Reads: 8:02:44
